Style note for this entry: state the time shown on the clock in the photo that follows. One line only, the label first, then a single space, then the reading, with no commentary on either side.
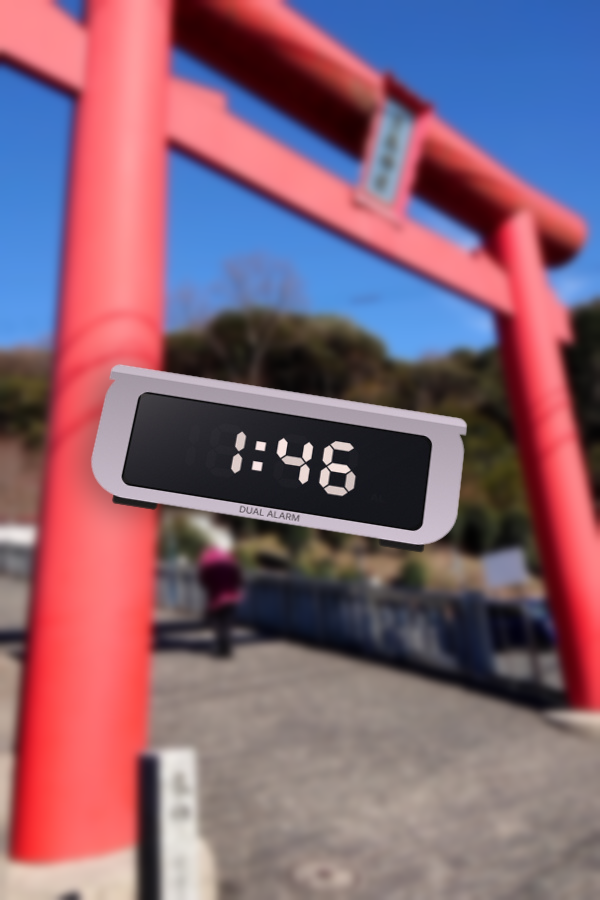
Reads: 1:46
